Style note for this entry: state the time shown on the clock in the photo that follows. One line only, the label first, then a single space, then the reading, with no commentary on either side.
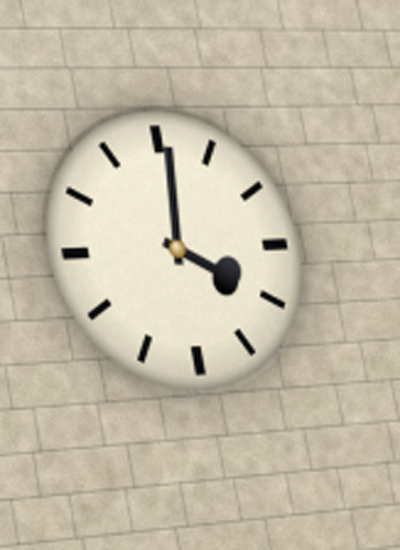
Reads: 4:01
